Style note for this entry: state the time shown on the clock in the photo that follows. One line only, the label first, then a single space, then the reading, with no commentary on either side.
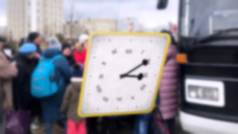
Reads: 3:09
